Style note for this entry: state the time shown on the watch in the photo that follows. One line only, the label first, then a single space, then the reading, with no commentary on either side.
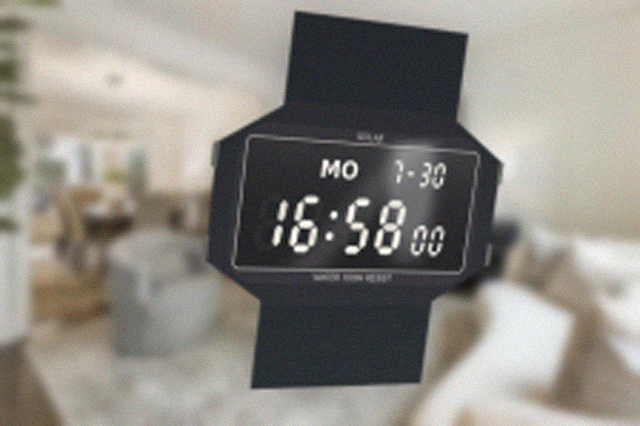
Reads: 16:58:00
